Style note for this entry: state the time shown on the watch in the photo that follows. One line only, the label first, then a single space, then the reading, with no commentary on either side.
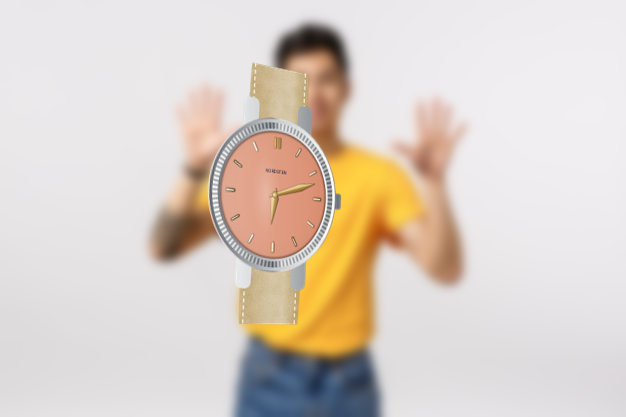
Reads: 6:12
